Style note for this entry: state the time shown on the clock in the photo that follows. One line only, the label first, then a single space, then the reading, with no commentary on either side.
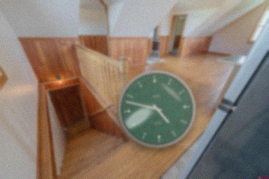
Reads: 4:48
